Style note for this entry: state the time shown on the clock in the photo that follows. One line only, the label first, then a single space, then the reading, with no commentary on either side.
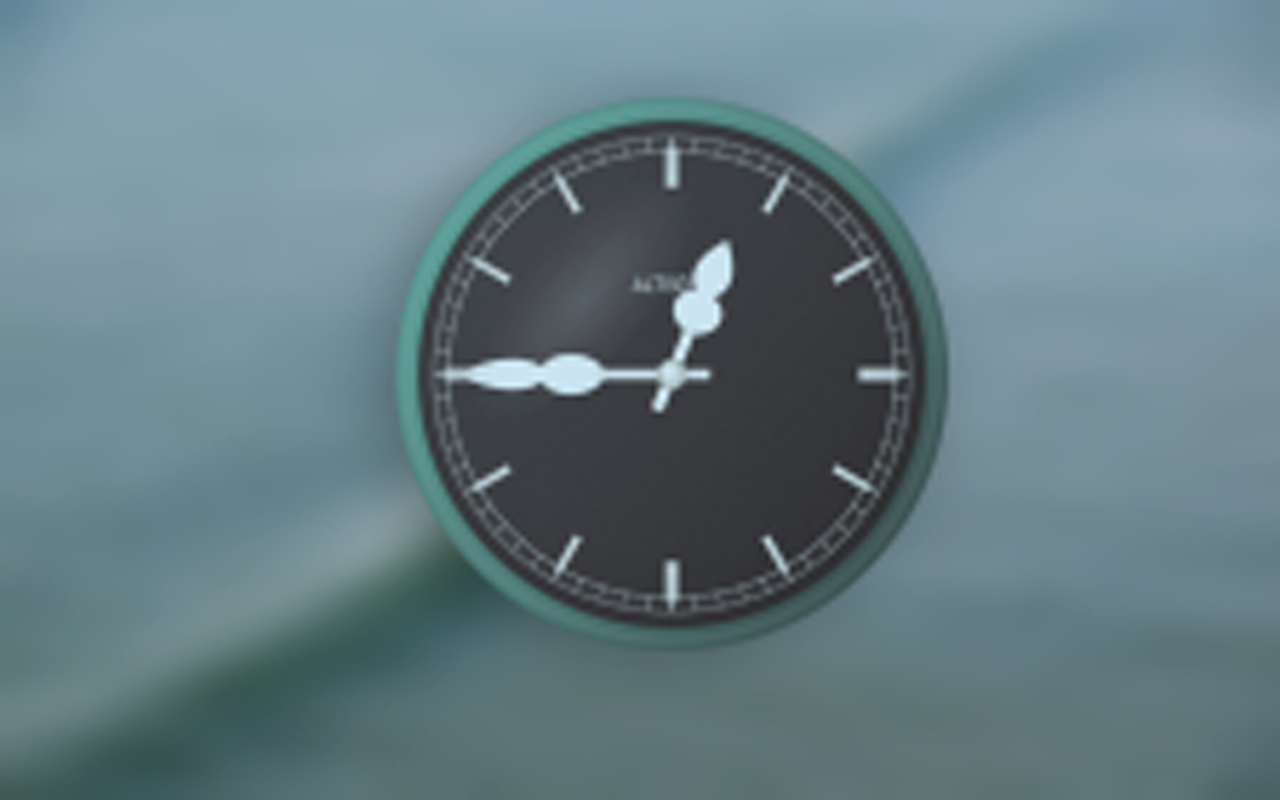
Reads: 12:45
